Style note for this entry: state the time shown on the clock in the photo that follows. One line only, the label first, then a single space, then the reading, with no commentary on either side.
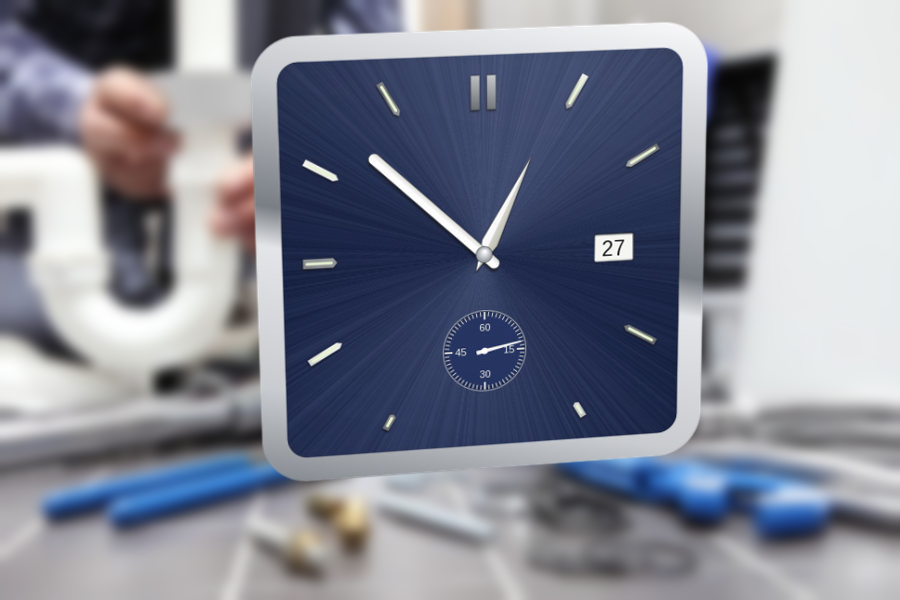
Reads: 12:52:13
